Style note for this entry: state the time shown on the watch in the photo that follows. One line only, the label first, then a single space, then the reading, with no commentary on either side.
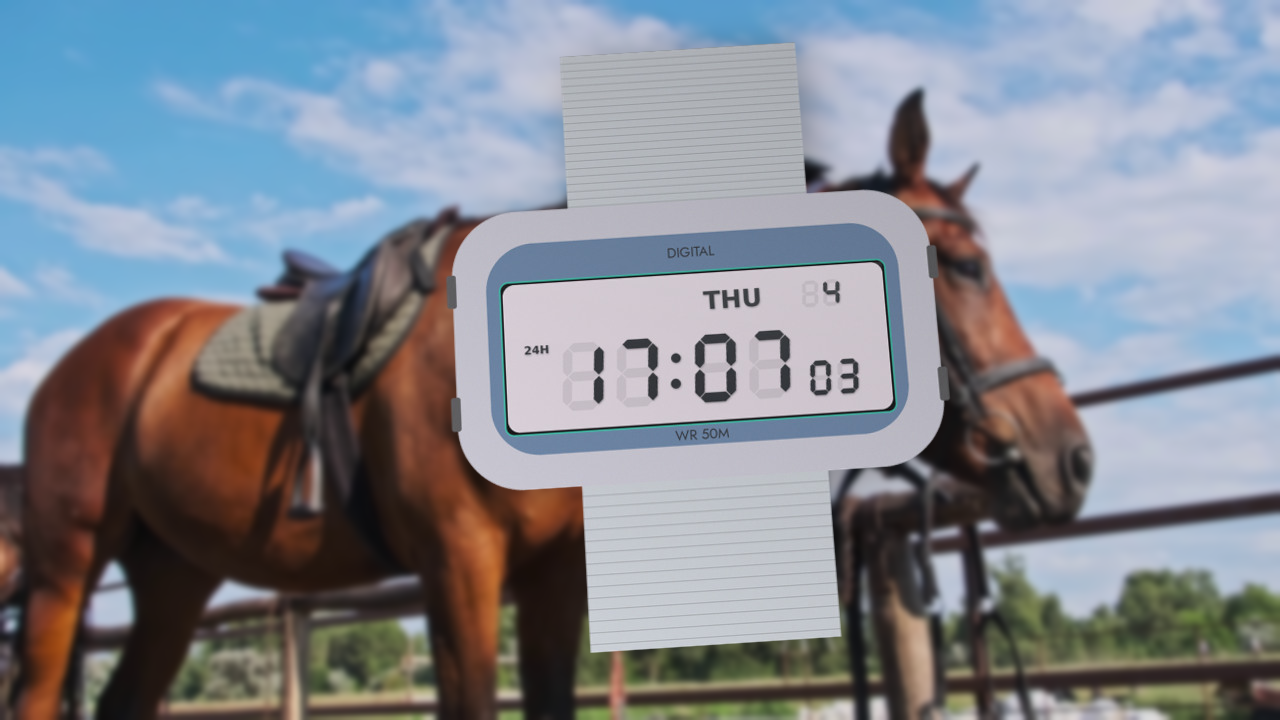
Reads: 17:07:03
